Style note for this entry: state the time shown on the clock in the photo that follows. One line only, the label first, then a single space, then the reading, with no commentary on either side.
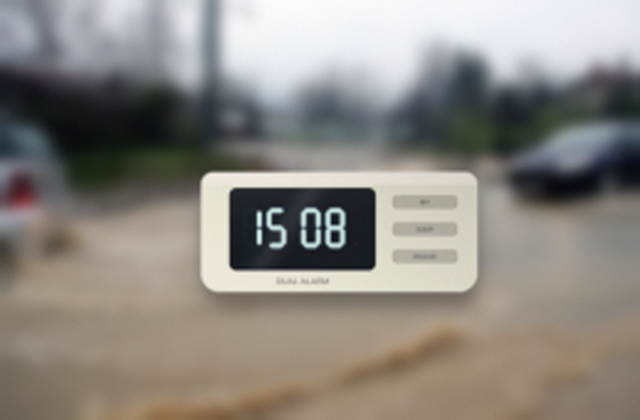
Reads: 15:08
